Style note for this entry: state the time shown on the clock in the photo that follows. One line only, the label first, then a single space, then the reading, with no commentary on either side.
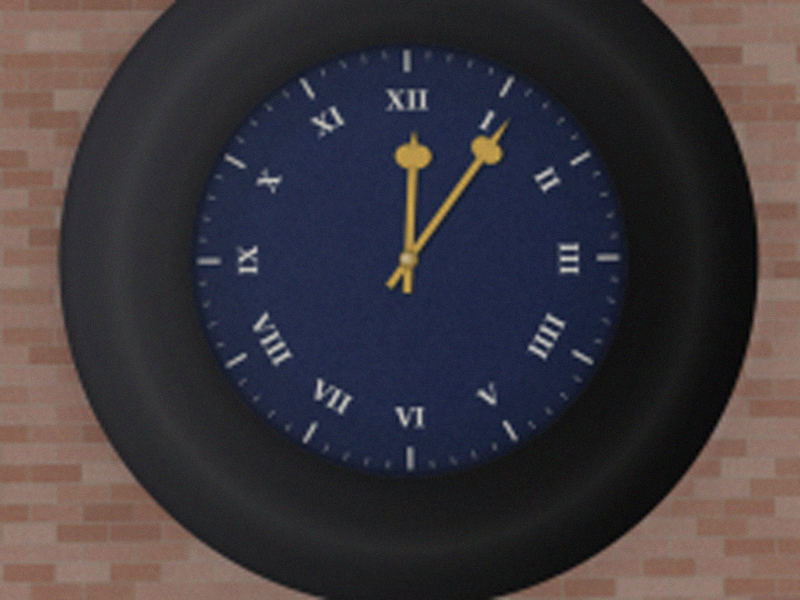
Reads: 12:06
